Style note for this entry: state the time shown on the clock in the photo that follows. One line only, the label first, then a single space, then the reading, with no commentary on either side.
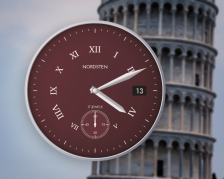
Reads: 4:11
